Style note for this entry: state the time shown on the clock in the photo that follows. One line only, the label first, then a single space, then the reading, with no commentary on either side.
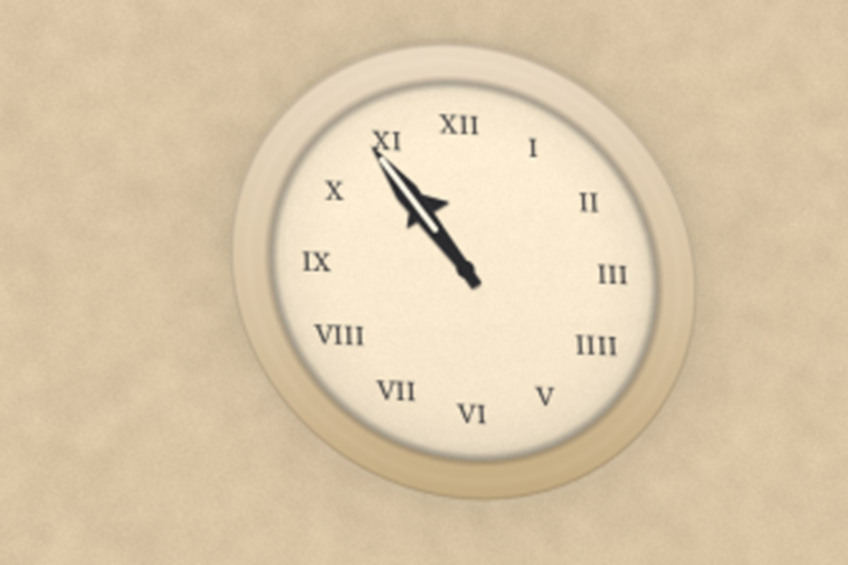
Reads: 10:54
